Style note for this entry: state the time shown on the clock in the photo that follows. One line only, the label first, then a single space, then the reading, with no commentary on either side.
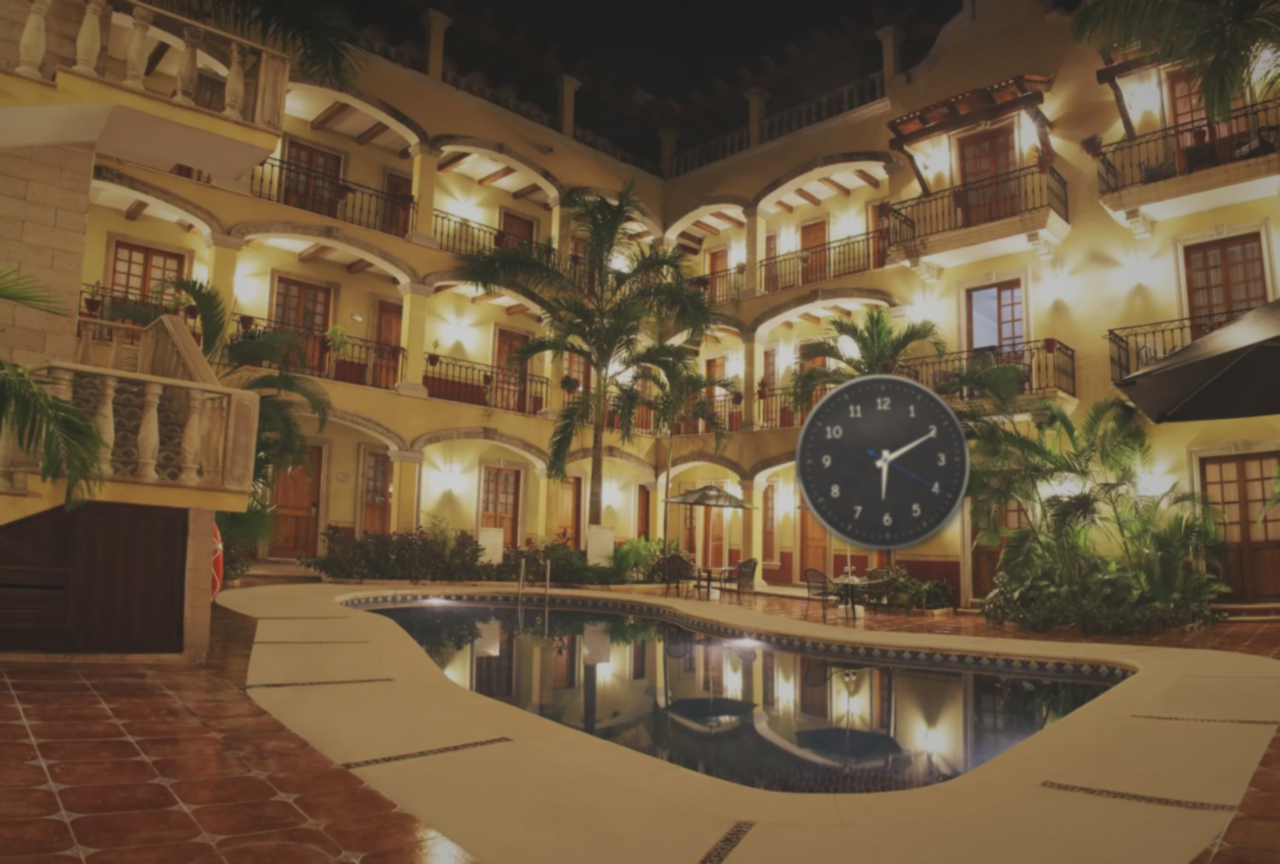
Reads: 6:10:20
